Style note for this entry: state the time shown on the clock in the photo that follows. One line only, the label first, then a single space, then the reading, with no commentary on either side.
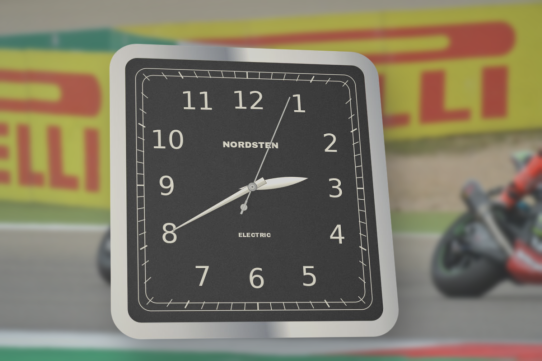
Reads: 2:40:04
